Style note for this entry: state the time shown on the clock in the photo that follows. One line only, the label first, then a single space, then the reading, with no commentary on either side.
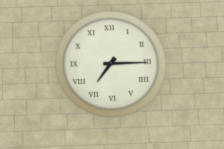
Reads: 7:15
